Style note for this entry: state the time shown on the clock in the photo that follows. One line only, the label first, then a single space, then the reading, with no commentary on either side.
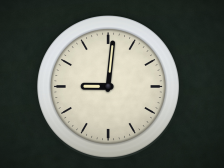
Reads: 9:01
